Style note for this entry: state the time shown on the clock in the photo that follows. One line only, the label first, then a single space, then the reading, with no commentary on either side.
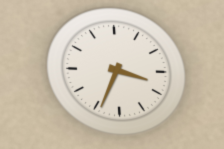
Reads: 3:34
